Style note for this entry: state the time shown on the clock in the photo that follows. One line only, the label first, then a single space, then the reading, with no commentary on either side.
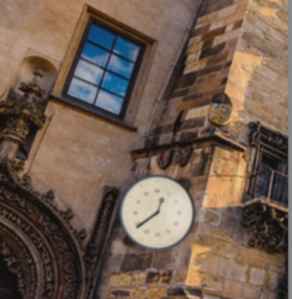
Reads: 12:39
